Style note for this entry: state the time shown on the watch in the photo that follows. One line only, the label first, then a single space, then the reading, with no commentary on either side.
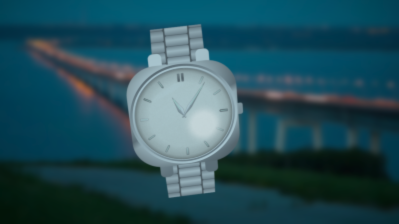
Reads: 11:06
